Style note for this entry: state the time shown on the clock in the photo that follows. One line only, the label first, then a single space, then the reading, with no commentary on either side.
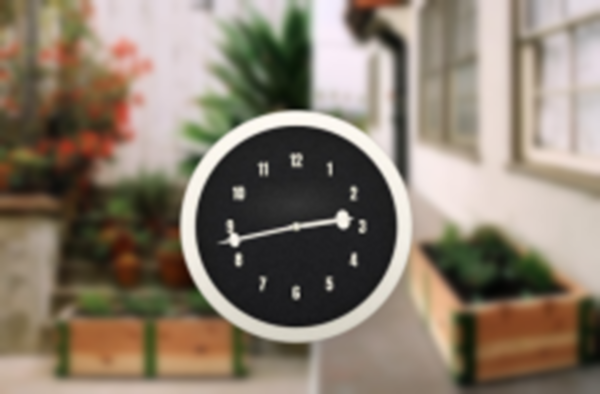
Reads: 2:43
